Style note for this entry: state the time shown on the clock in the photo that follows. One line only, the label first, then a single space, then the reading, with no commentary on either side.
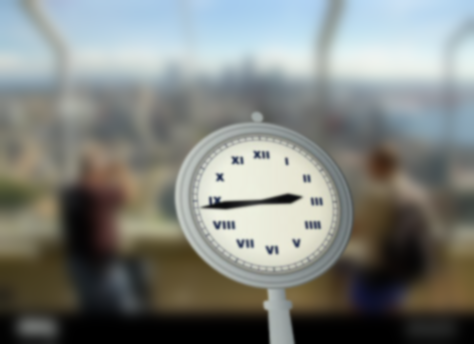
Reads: 2:44
